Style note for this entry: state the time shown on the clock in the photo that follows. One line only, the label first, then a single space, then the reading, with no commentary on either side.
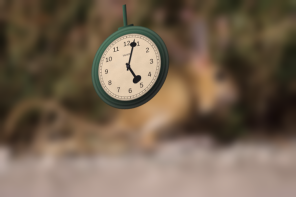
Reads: 5:03
